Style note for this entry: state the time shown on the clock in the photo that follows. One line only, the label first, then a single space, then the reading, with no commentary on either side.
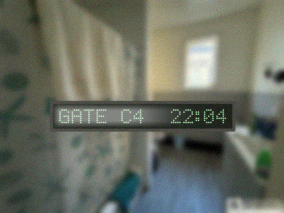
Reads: 22:04
